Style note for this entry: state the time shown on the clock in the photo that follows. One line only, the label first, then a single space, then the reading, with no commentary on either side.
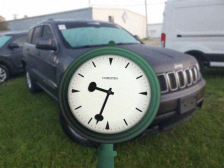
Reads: 9:33
